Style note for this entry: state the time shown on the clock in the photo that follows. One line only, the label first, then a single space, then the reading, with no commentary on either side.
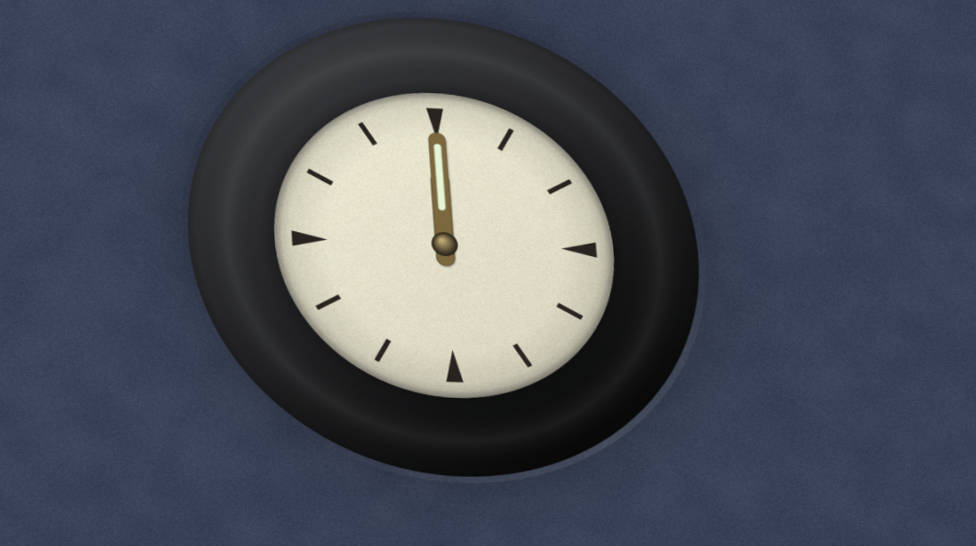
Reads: 12:00
